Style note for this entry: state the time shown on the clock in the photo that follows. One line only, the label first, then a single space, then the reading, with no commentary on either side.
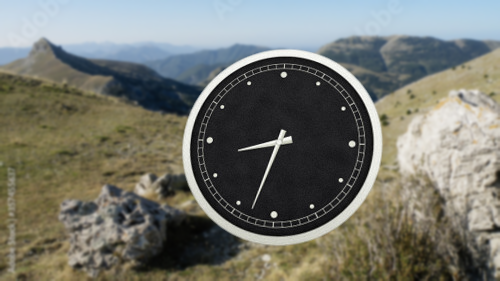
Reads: 8:33
